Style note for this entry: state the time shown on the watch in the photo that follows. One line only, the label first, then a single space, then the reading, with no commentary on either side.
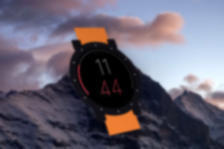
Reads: 11:44
